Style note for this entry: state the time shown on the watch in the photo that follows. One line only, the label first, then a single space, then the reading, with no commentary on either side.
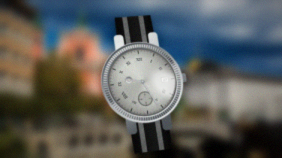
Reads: 9:26
